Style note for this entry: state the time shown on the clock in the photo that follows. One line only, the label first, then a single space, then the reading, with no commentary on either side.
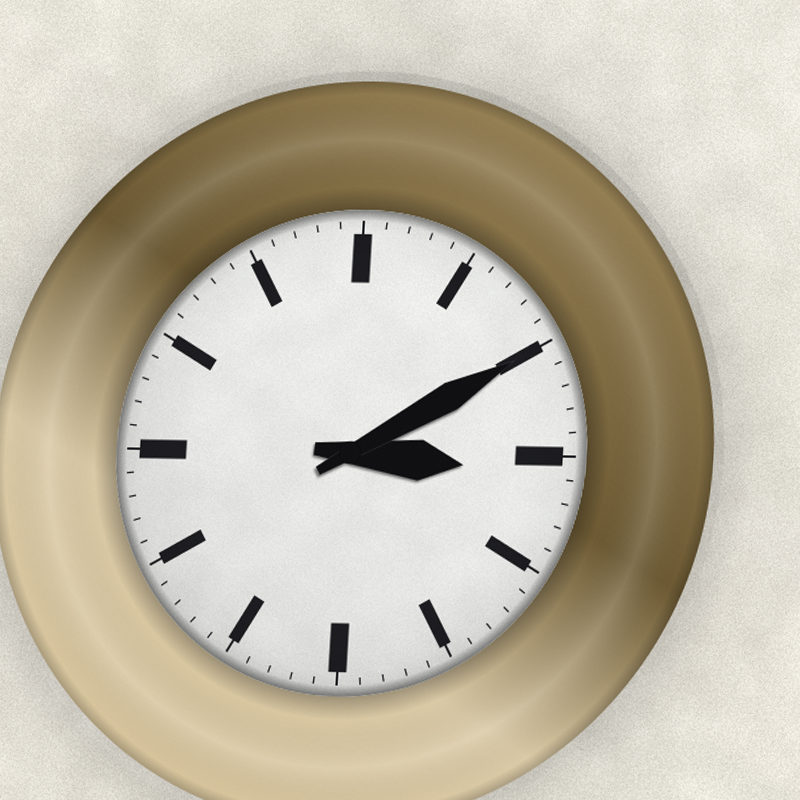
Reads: 3:10
